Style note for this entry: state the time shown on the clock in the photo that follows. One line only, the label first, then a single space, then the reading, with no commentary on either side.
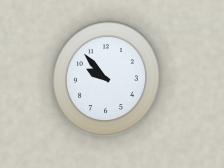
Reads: 9:53
